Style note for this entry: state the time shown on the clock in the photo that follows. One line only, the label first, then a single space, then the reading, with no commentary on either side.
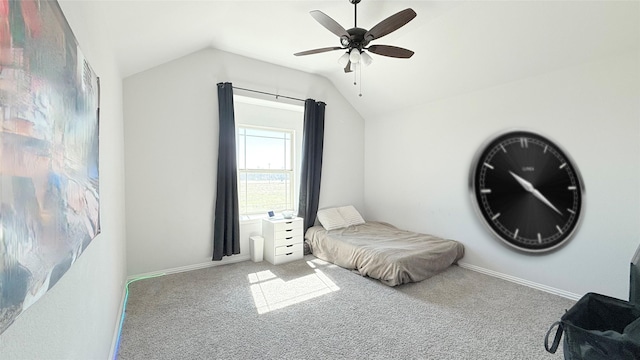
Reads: 10:22
